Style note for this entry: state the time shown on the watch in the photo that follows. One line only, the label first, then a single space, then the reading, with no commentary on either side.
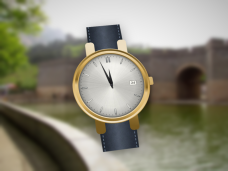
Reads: 11:57
